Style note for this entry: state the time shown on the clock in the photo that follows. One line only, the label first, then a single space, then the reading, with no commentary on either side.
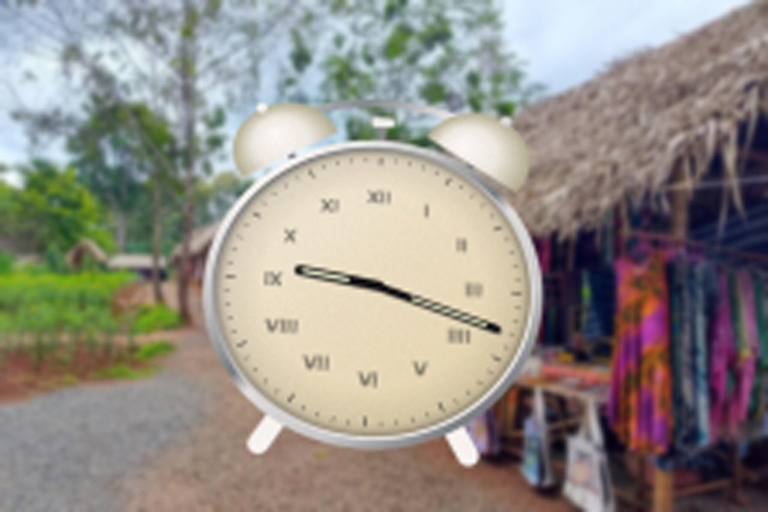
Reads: 9:18
